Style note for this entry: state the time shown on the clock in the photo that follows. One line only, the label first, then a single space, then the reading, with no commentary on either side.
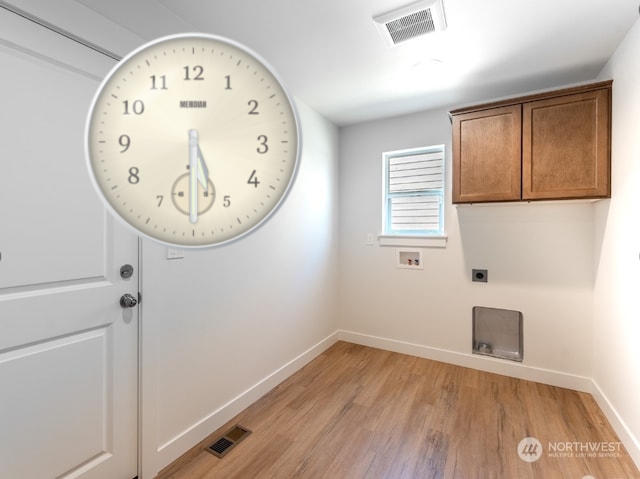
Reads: 5:30
